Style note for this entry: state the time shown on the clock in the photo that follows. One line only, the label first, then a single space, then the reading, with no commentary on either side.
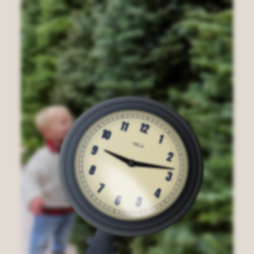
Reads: 9:13
